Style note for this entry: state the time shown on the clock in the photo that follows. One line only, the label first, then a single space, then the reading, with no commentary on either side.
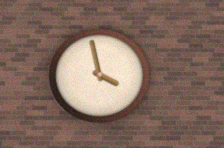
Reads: 3:58
